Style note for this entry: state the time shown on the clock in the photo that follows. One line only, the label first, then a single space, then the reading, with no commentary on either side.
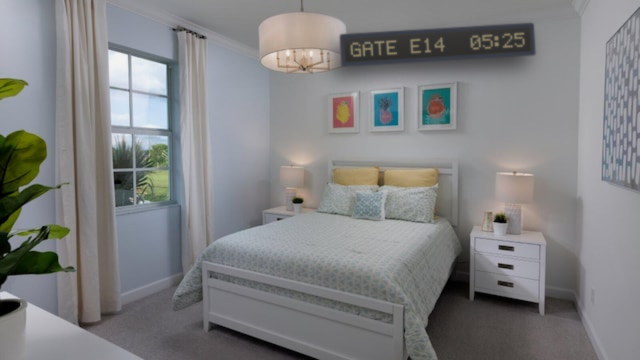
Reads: 5:25
